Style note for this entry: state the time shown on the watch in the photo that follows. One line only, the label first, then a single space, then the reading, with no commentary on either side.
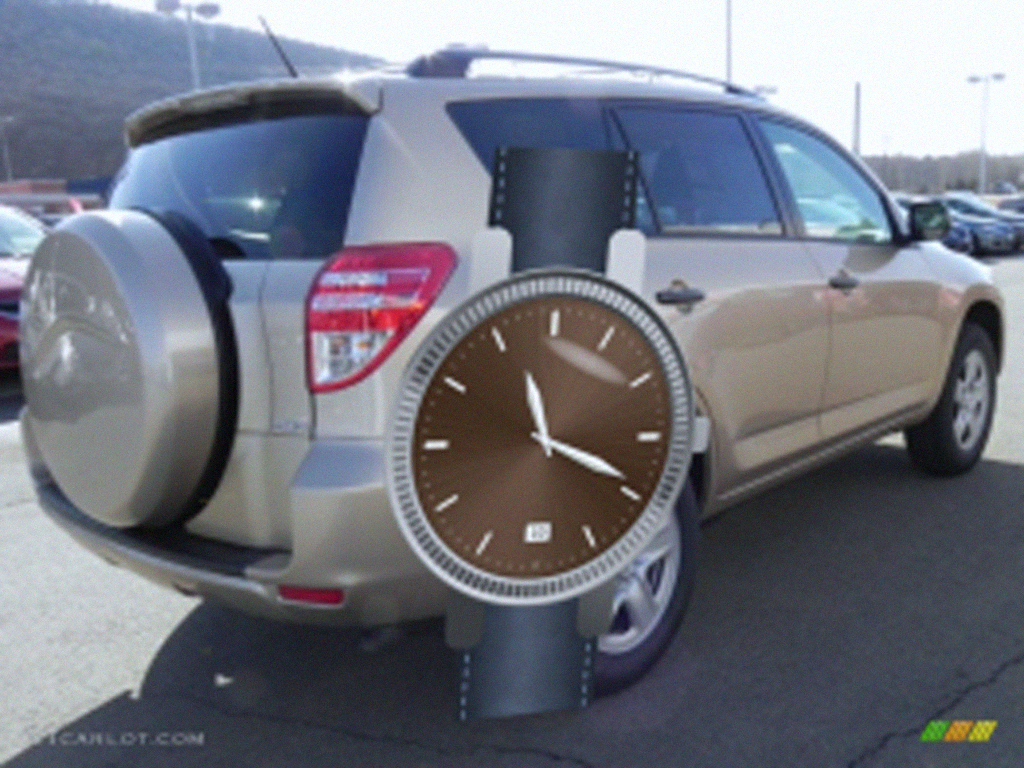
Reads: 11:19
